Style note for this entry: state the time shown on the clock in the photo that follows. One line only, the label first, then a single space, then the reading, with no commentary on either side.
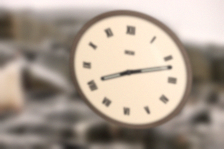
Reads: 8:12
